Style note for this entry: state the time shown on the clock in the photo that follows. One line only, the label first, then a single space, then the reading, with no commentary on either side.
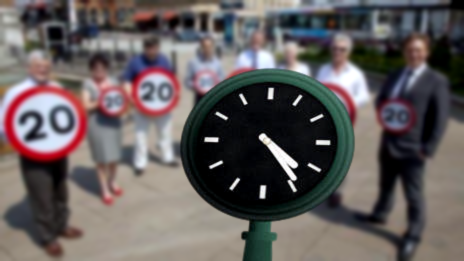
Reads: 4:24
